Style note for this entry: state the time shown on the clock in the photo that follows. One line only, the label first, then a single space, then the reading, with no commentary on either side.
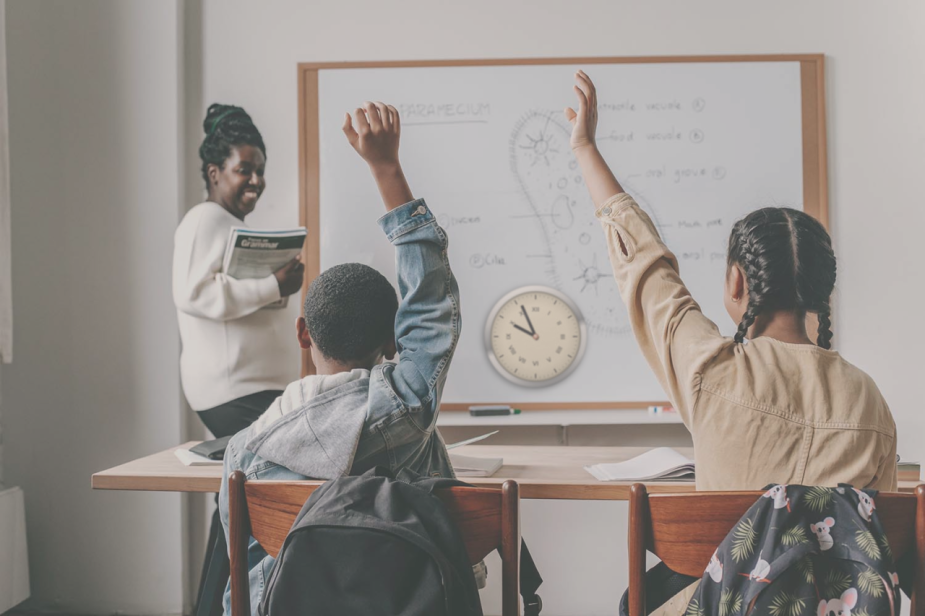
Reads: 9:56
